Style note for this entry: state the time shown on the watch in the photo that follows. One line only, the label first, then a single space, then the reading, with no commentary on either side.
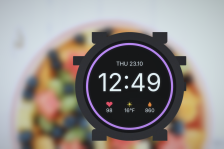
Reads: 12:49
